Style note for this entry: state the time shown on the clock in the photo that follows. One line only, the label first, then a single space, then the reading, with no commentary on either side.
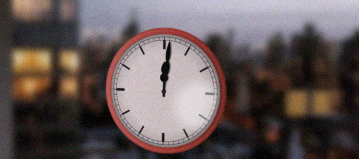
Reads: 12:01
